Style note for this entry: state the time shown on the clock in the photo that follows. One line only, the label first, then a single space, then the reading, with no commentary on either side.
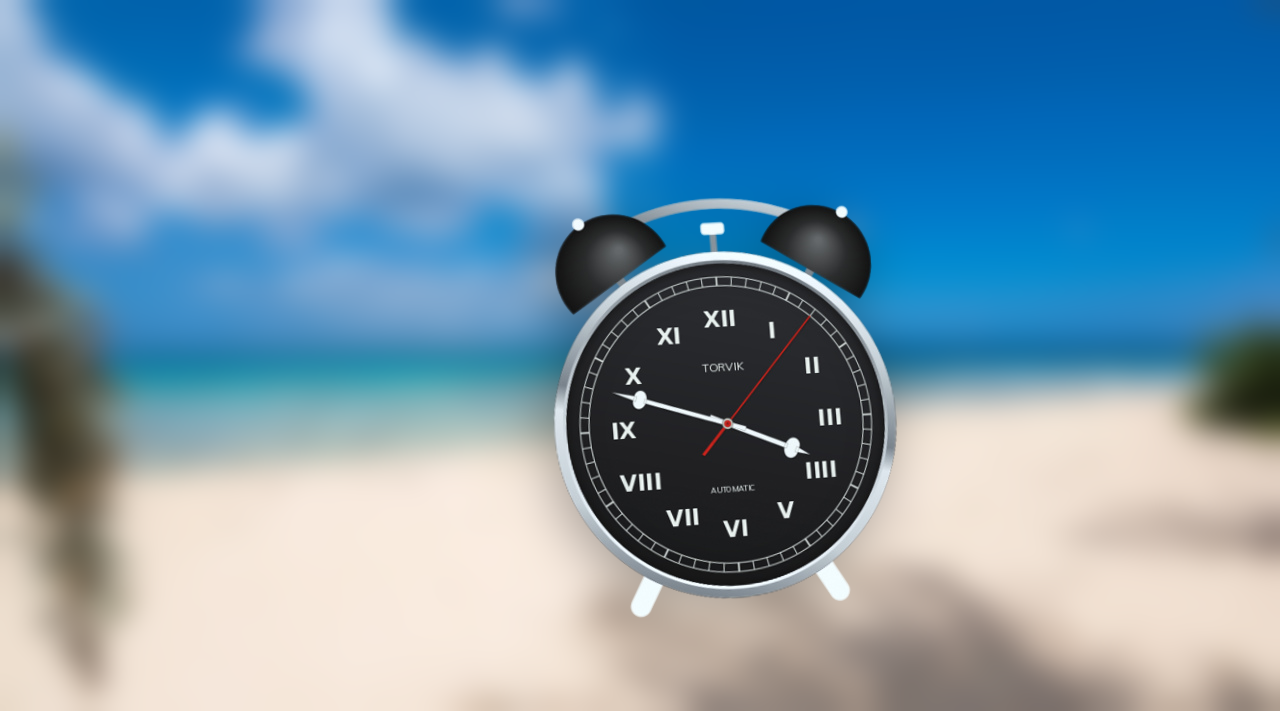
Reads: 3:48:07
